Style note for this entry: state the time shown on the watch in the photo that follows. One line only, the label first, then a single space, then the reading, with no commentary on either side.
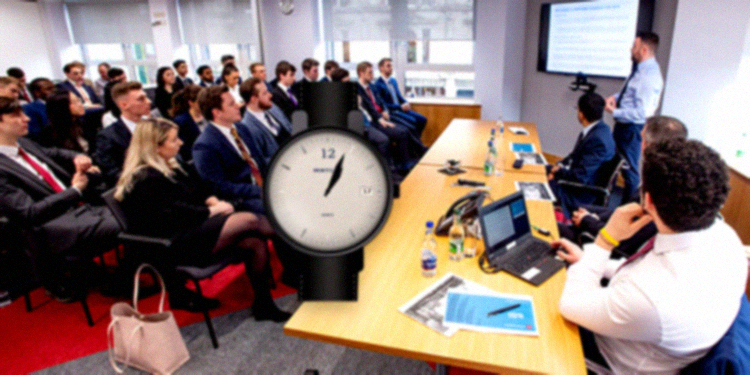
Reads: 1:04
